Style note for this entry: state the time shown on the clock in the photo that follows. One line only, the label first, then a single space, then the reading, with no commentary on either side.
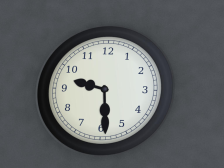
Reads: 9:29
